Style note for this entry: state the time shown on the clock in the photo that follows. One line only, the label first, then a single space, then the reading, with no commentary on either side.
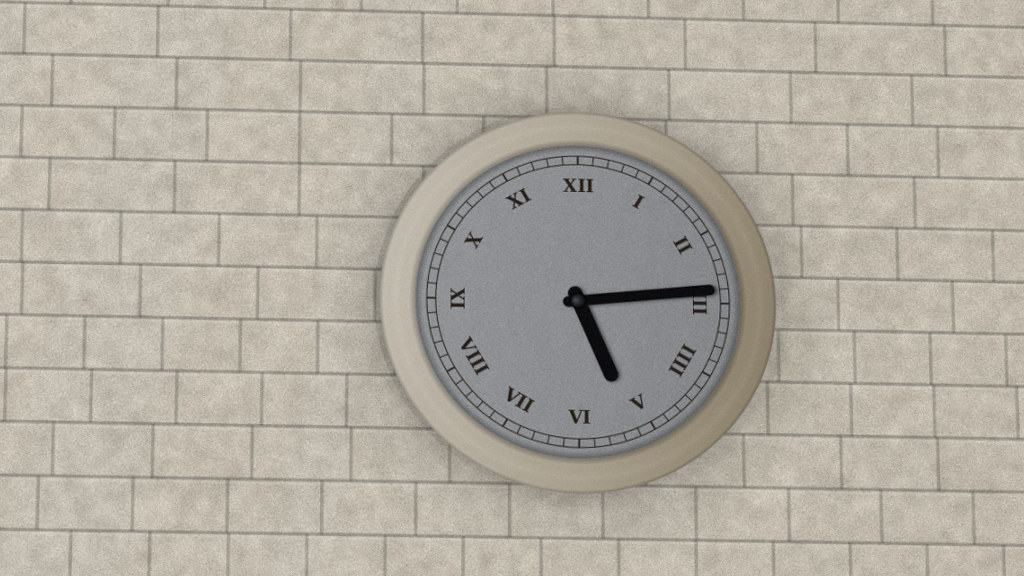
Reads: 5:14
